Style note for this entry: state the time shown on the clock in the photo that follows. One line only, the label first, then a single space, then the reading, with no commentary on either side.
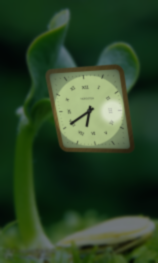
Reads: 6:40
